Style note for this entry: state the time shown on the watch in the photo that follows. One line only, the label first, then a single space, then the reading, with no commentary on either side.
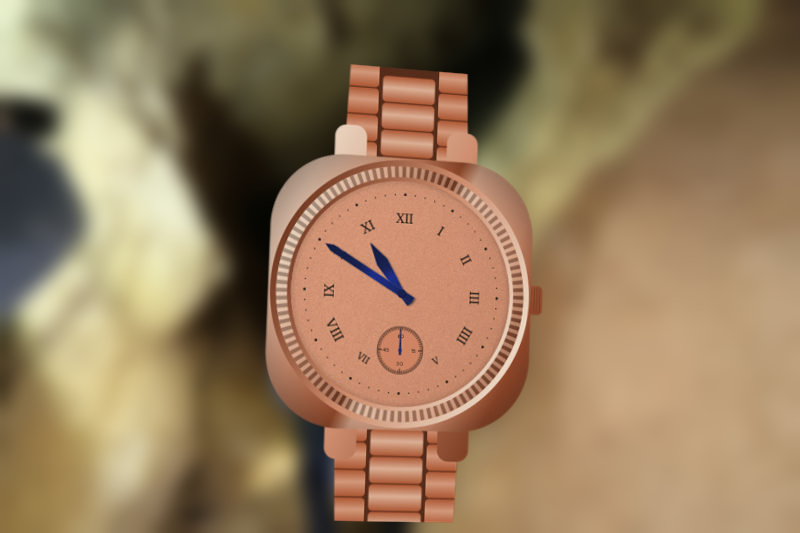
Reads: 10:50
